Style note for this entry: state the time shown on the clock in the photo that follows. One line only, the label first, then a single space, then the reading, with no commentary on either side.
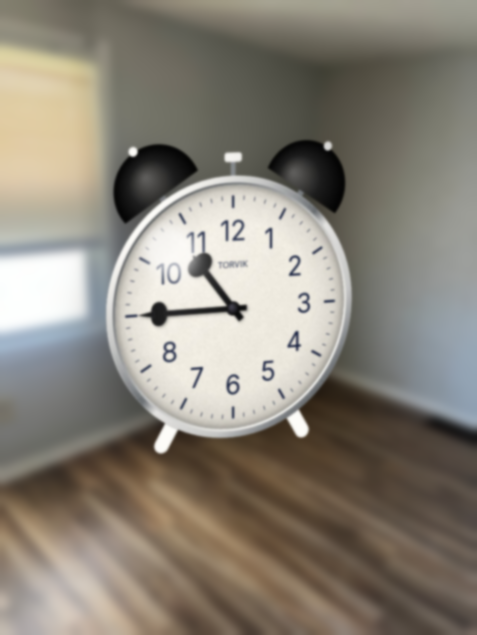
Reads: 10:45
